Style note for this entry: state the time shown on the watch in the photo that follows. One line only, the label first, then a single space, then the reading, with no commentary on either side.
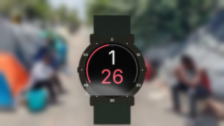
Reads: 1:26
